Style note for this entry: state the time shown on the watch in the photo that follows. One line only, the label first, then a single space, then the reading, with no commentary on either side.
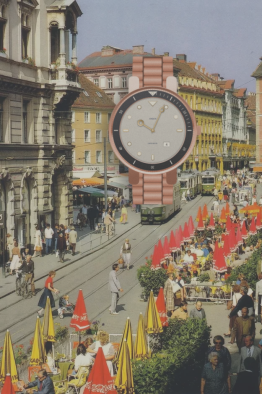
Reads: 10:04
